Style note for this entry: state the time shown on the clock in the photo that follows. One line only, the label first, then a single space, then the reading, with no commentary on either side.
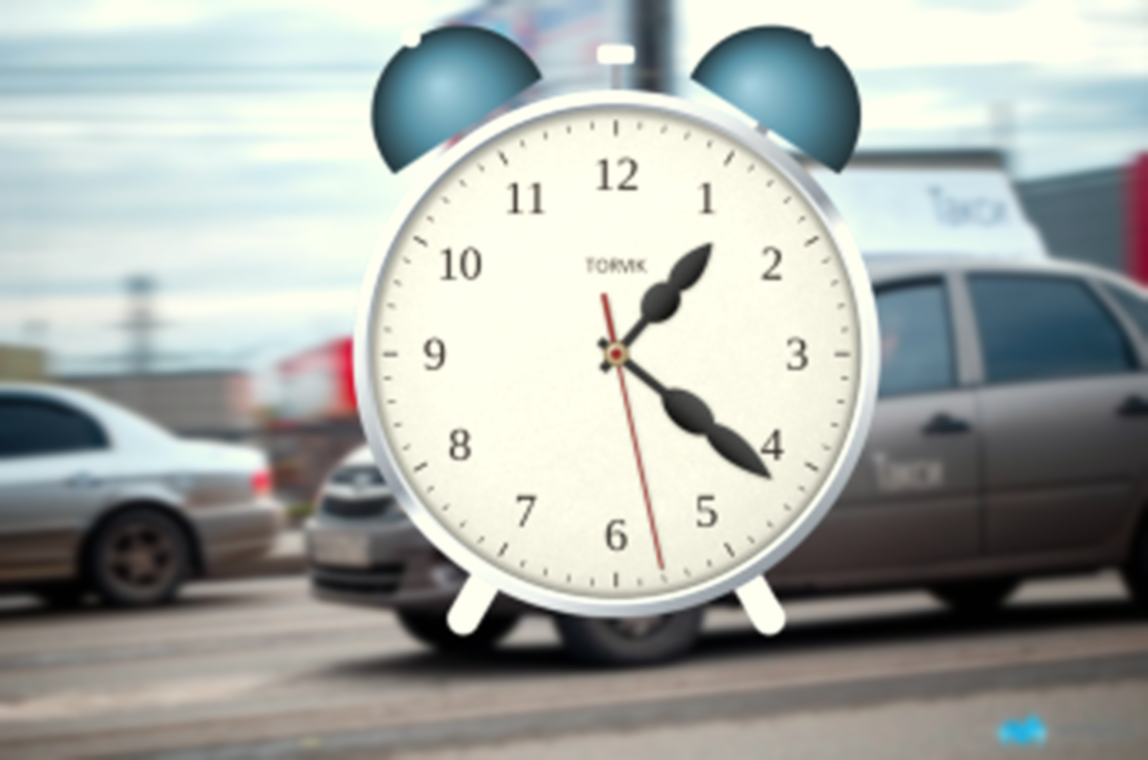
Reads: 1:21:28
